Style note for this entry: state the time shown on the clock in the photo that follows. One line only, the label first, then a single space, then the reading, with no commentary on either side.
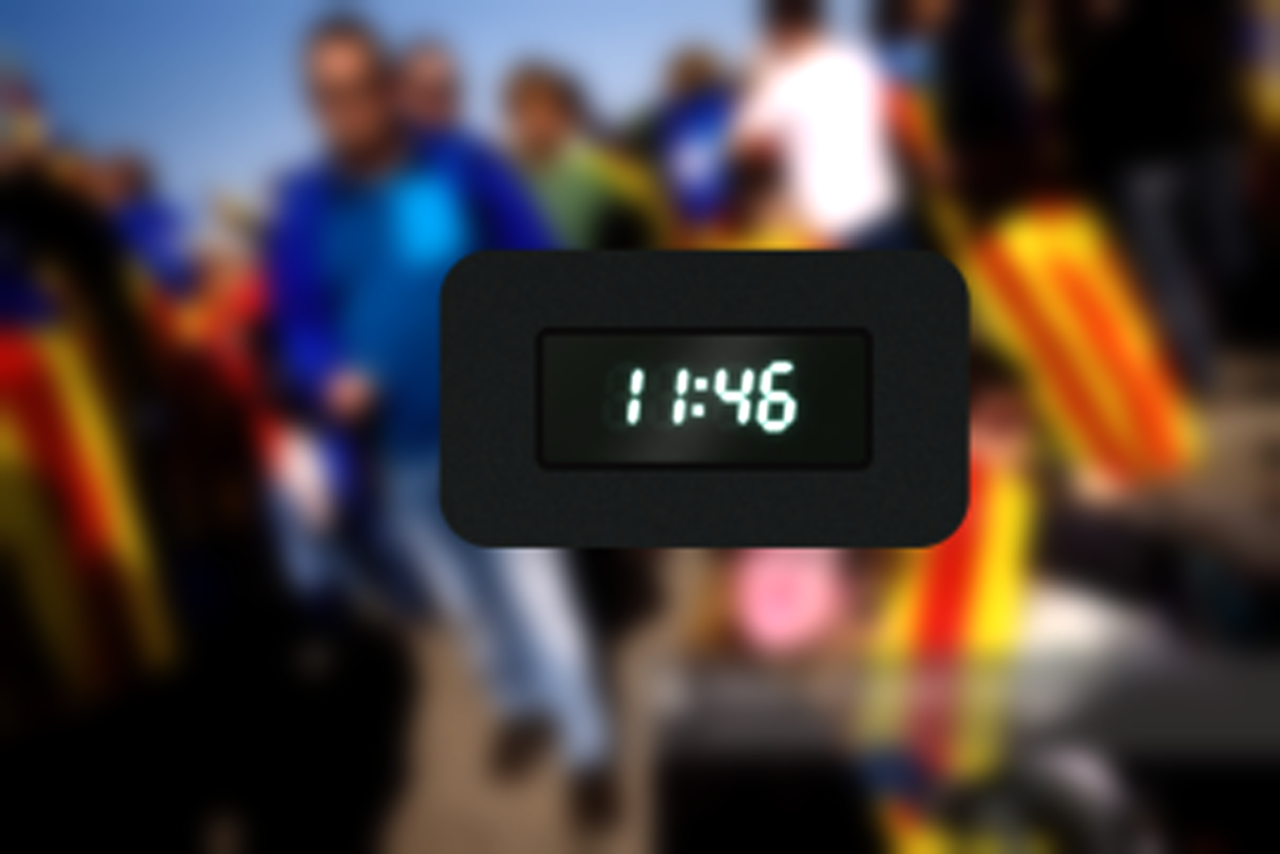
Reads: 11:46
